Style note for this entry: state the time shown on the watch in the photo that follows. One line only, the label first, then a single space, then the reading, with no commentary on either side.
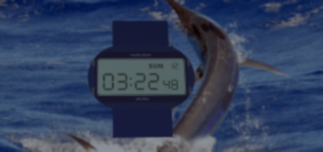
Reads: 3:22:48
